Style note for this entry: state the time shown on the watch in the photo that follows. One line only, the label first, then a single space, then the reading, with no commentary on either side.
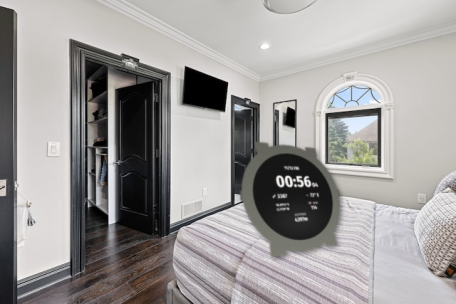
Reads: 0:56
